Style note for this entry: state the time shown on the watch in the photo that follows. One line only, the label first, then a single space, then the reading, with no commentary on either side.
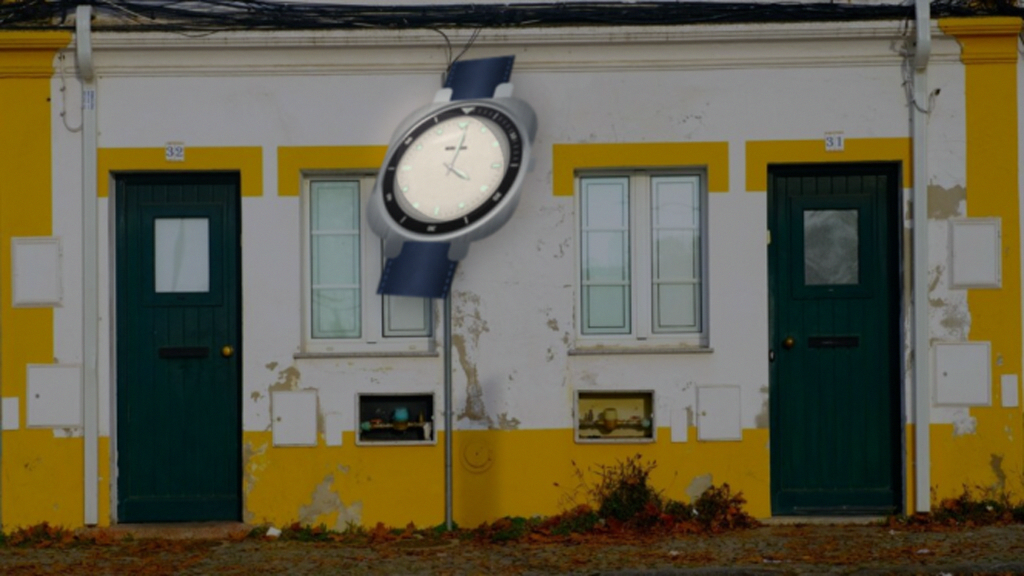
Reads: 4:01
